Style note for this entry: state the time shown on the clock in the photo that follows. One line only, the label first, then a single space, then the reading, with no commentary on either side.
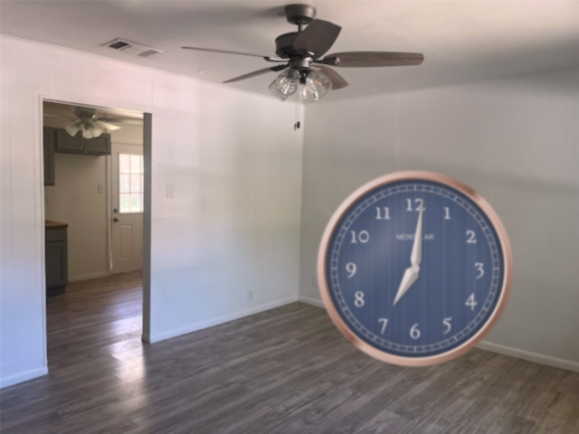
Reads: 7:01
